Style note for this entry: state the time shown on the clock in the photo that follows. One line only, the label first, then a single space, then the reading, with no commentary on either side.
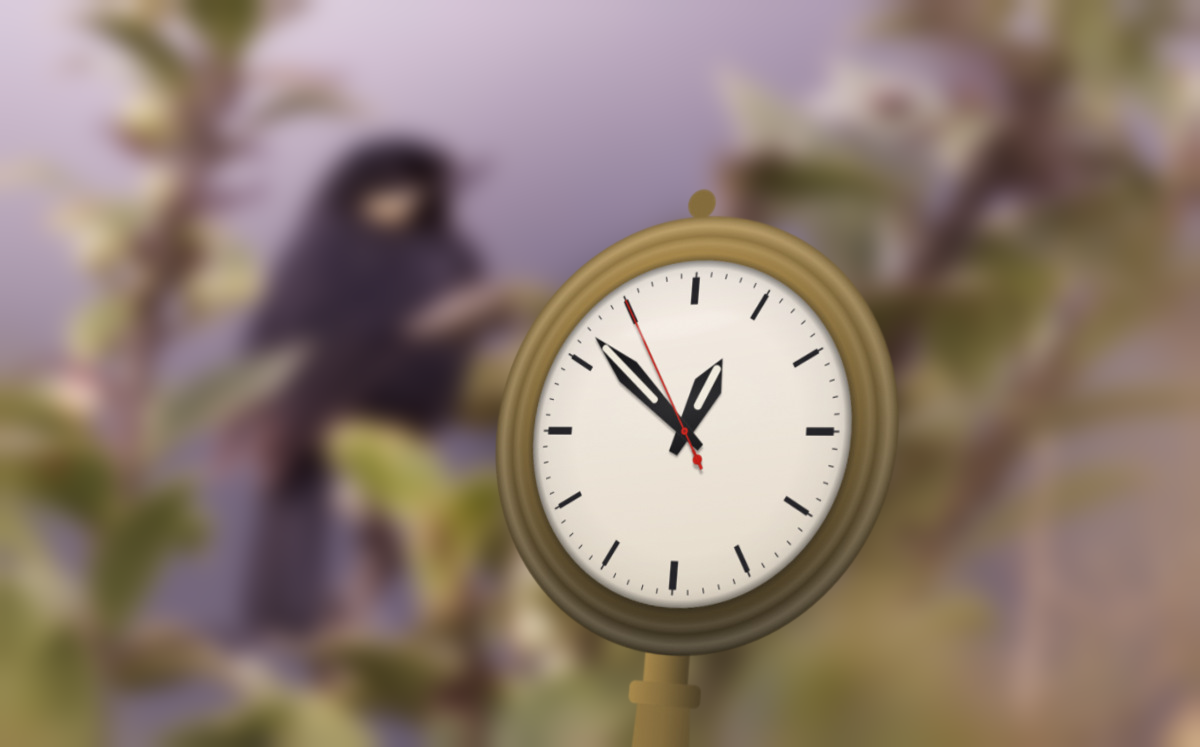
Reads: 12:51:55
